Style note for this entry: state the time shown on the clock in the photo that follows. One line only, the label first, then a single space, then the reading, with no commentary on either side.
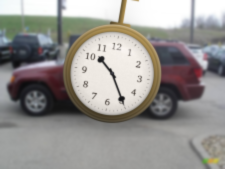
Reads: 10:25
